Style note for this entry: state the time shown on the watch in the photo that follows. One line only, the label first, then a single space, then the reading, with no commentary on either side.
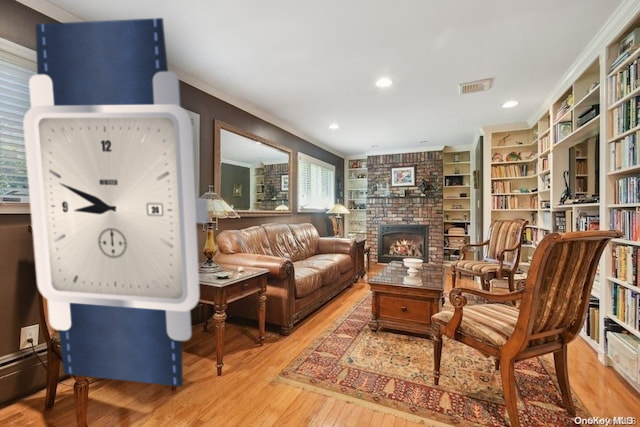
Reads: 8:49
